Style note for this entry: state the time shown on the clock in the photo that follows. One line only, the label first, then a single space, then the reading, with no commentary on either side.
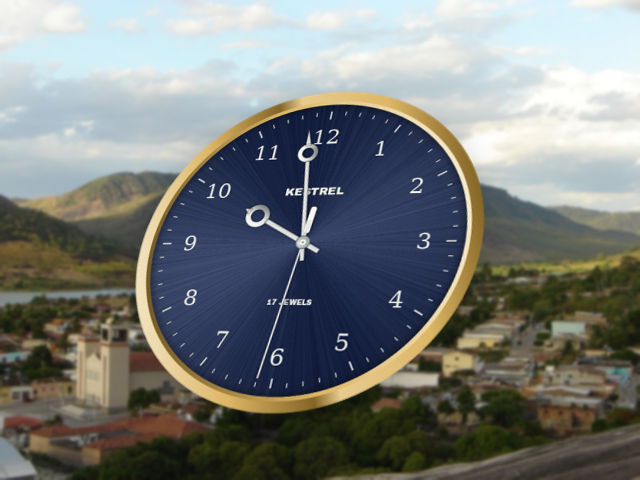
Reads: 9:58:31
